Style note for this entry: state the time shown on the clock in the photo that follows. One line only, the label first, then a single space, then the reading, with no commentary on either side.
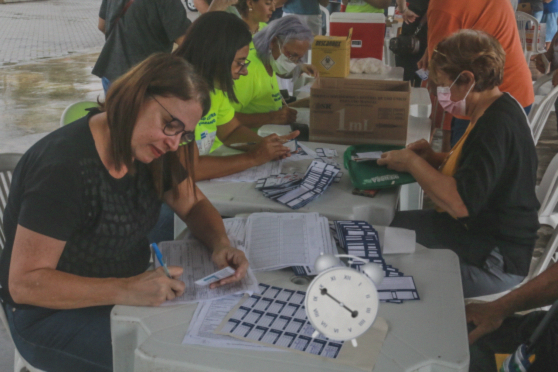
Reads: 3:49
